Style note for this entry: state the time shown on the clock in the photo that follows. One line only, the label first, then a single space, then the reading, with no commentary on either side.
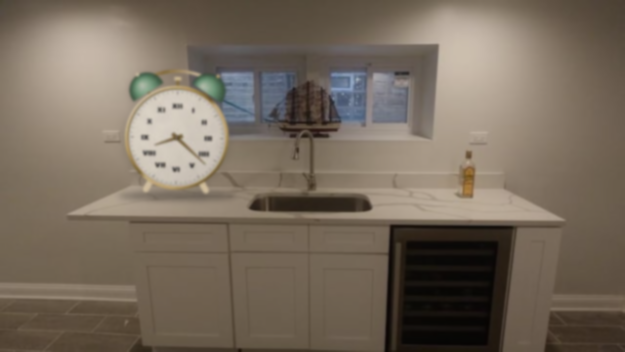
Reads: 8:22
